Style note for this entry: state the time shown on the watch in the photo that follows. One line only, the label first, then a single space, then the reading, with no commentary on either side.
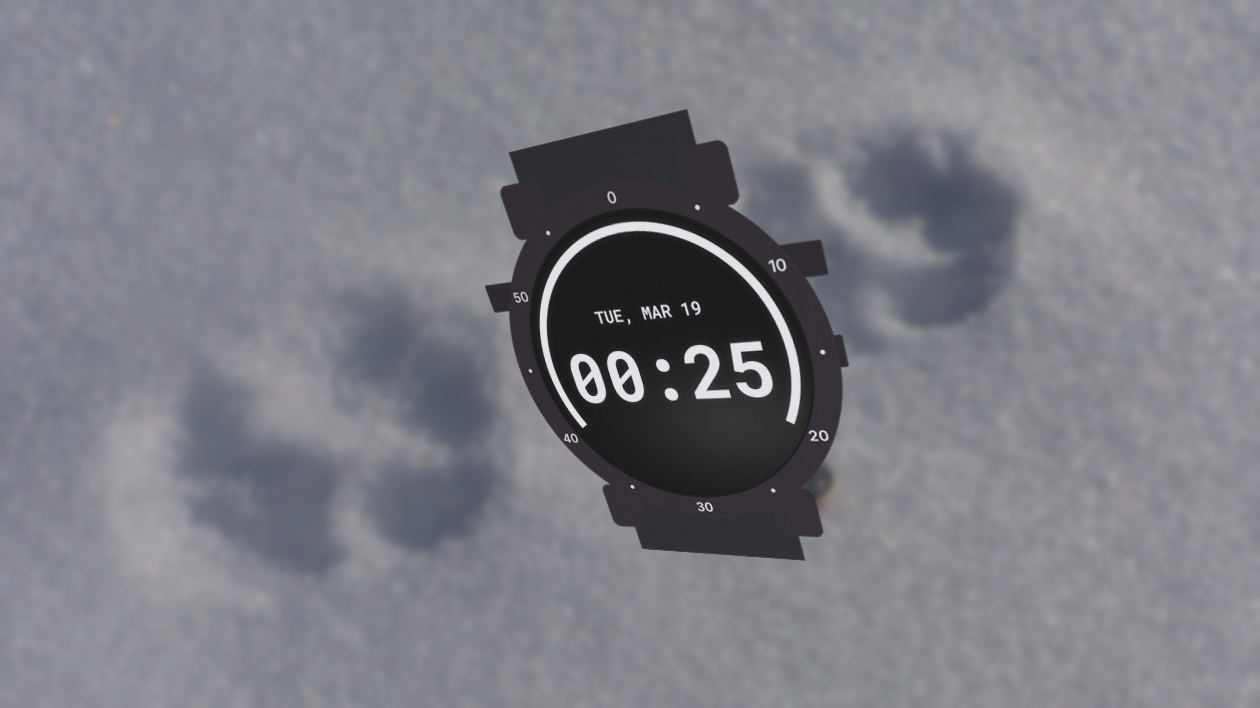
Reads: 0:25
